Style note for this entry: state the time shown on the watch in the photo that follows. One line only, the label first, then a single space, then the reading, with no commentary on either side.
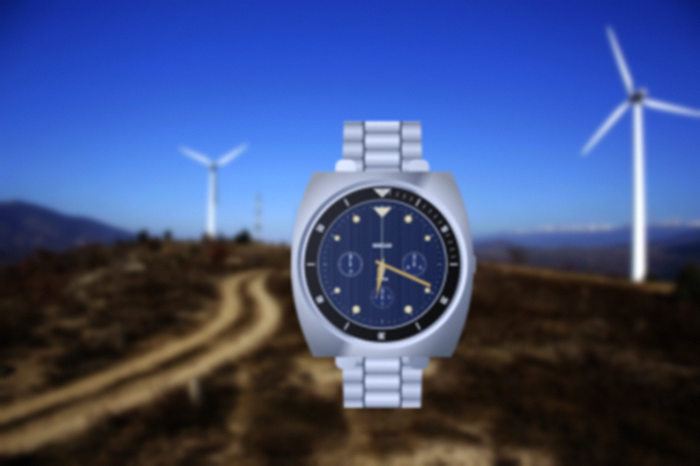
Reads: 6:19
